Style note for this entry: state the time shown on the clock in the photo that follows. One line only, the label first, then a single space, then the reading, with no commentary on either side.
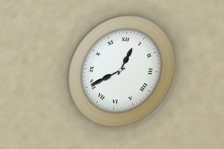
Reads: 12:40
